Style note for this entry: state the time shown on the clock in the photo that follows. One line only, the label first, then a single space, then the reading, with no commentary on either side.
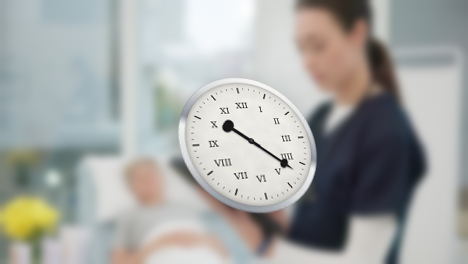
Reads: 10:22
